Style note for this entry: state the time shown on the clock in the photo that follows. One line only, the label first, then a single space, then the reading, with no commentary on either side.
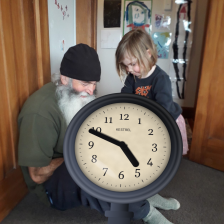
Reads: 4:49
